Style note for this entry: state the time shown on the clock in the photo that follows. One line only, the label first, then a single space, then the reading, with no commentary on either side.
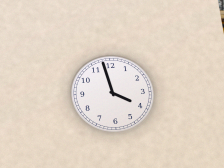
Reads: 3:58
